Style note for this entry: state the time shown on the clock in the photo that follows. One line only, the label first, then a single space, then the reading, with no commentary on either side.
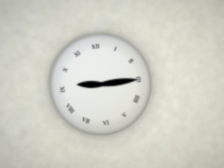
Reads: 9:15
